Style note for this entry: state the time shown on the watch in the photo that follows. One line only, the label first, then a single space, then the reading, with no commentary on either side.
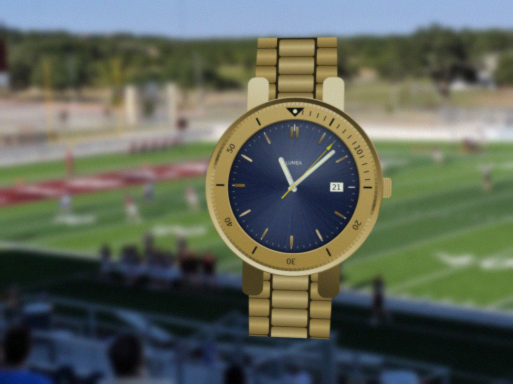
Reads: 11:08:07
